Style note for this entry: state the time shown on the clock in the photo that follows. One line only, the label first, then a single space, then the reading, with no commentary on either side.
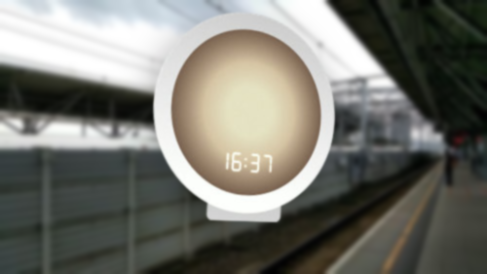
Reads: 16:37
